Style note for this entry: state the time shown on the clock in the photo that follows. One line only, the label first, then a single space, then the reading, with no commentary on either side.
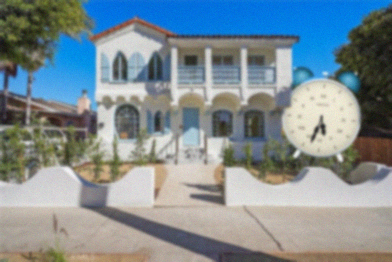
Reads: 5:33
